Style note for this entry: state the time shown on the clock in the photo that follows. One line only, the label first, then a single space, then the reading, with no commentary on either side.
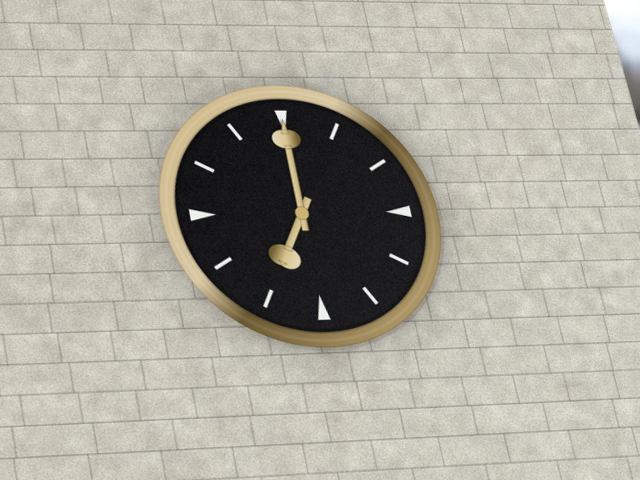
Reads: 7:00
